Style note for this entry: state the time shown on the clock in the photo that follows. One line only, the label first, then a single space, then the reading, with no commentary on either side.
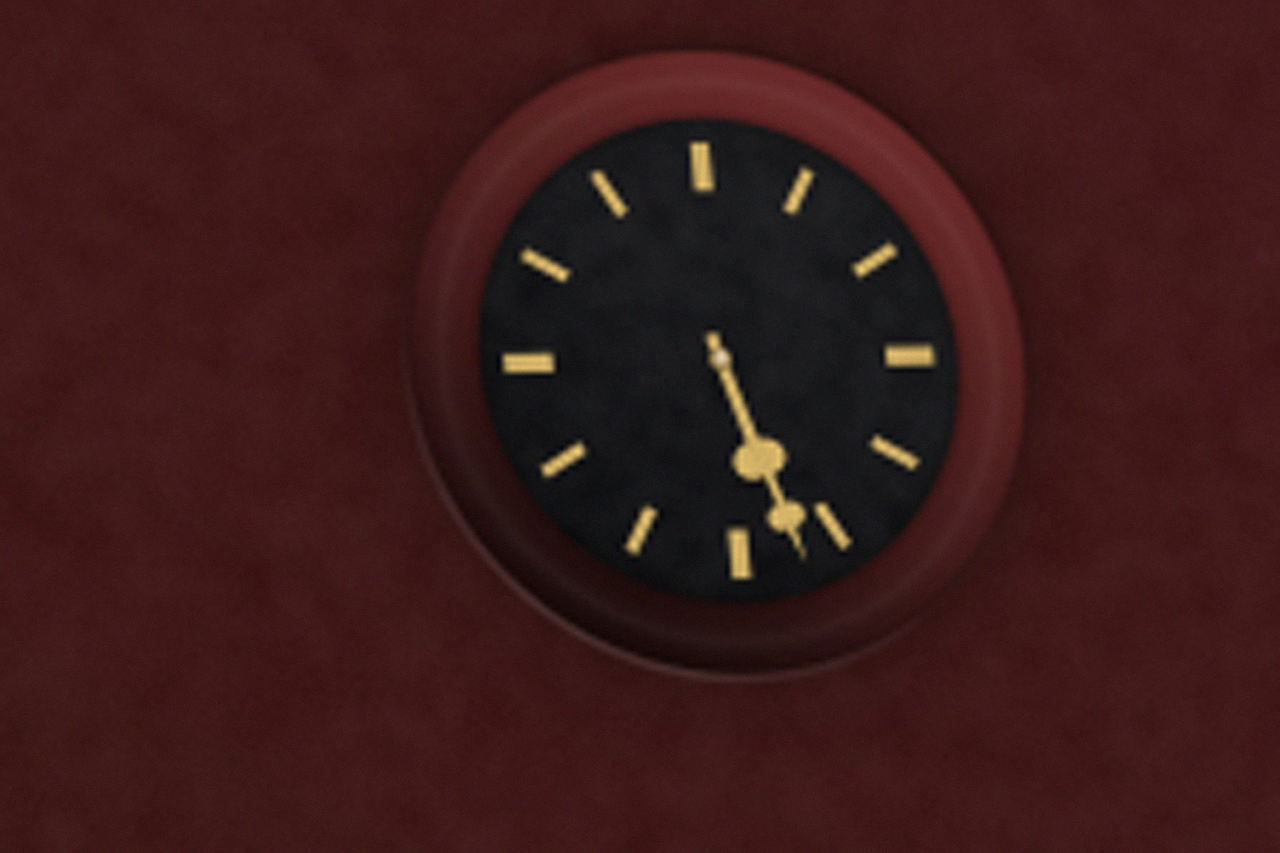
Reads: 5:27
